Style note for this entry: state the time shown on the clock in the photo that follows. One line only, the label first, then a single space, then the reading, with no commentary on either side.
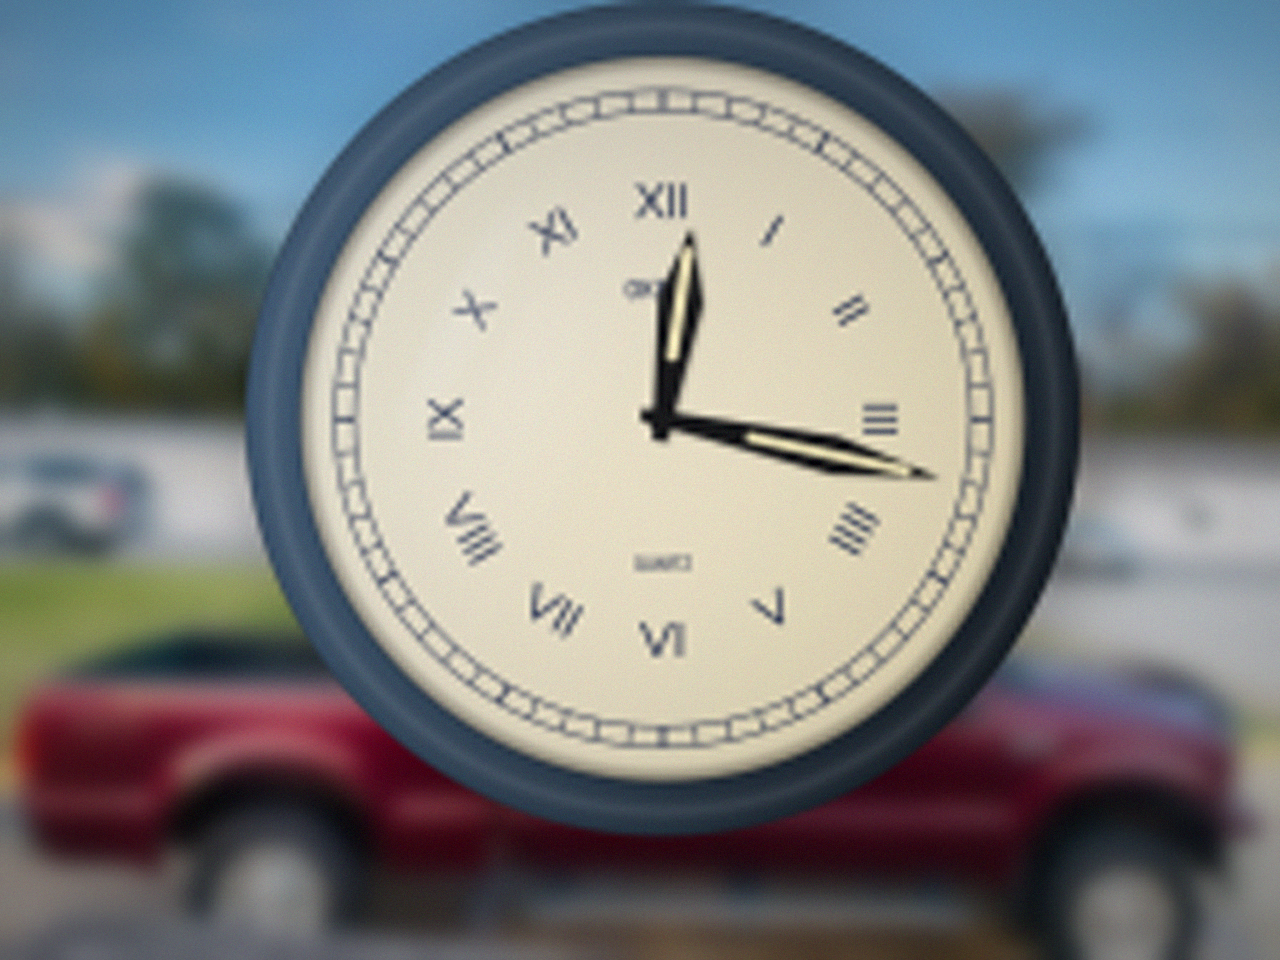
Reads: 12:17
